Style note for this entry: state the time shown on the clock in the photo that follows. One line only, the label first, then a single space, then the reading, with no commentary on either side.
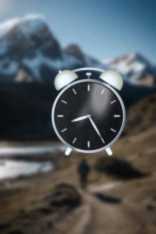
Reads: 8:25
